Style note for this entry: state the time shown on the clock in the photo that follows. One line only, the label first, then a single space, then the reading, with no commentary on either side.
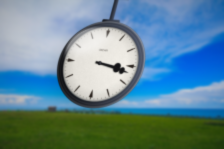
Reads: 3:17
